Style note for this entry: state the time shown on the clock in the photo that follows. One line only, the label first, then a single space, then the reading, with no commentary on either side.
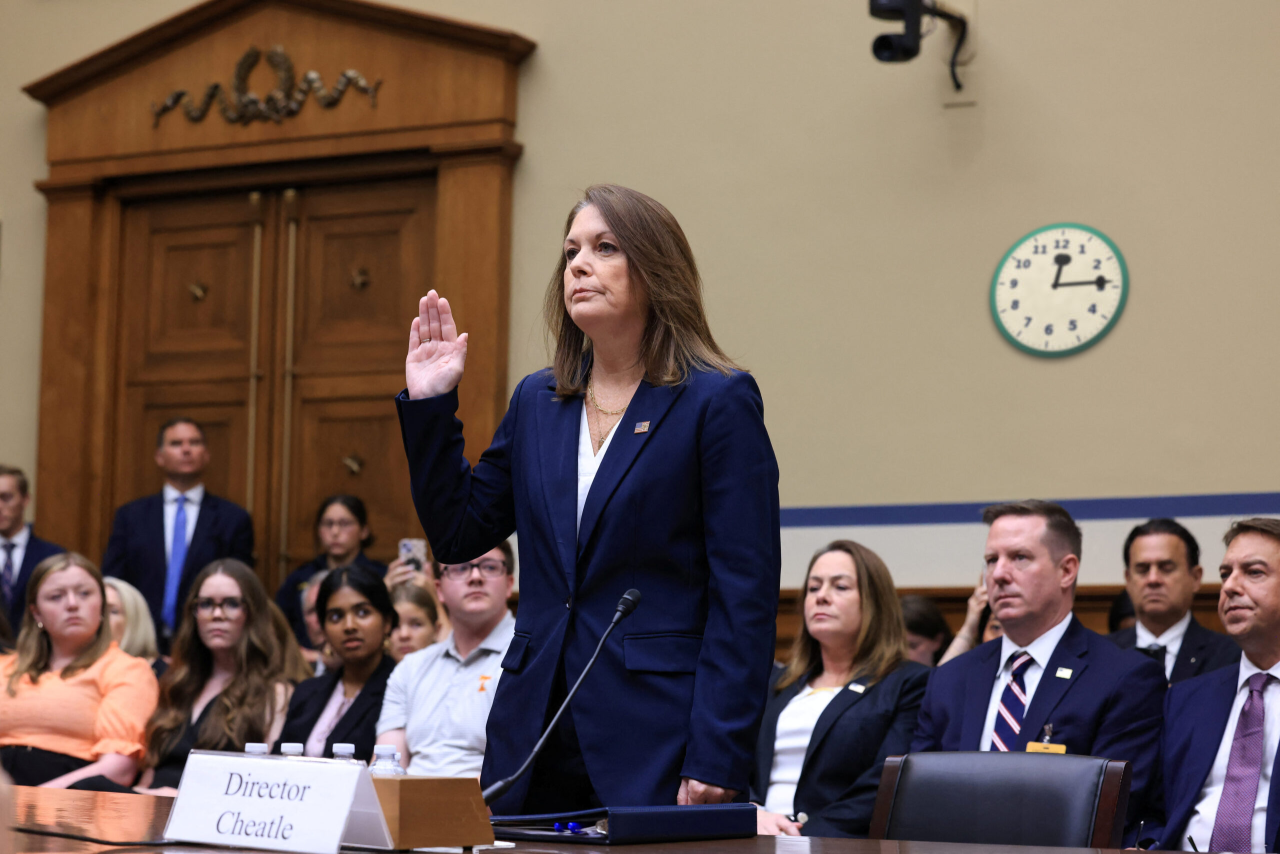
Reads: 12:14
